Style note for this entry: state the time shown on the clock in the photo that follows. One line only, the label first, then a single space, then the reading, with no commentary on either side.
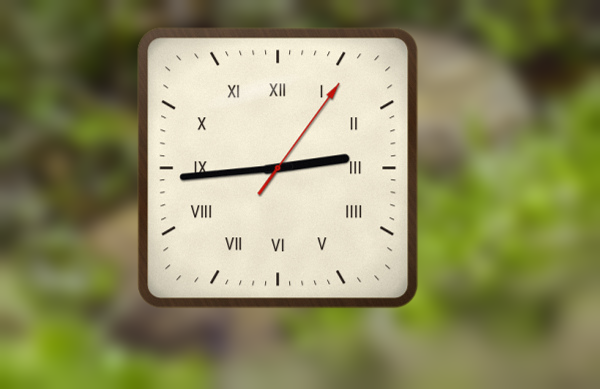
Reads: 2:44:06
